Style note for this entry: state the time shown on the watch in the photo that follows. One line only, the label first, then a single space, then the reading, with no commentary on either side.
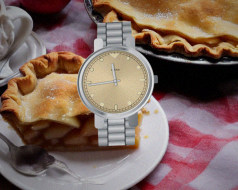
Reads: 11:44
